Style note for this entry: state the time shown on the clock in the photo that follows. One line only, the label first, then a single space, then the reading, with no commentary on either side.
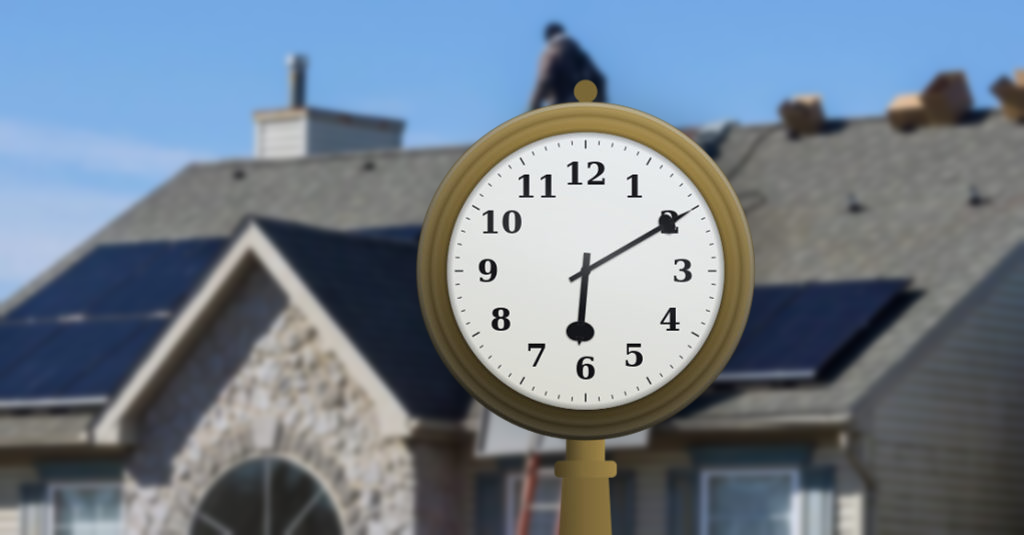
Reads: 6:10
